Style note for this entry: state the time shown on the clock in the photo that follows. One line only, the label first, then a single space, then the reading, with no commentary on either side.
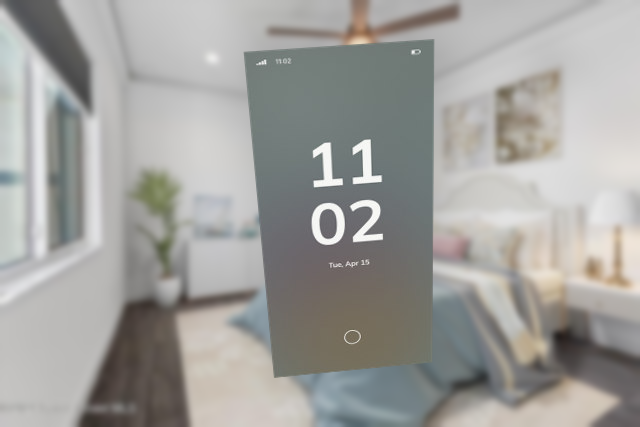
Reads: 11:02
